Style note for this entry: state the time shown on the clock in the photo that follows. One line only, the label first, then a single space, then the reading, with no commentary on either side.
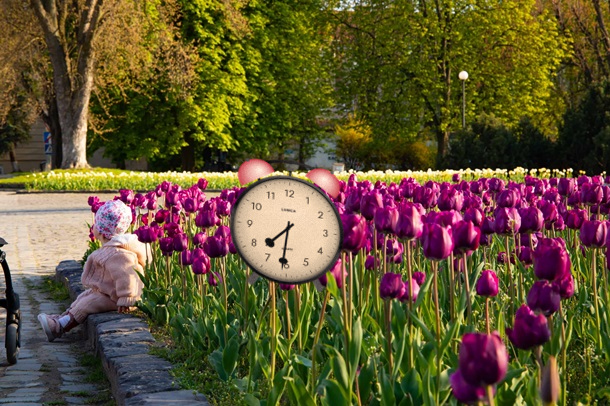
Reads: 7:31
